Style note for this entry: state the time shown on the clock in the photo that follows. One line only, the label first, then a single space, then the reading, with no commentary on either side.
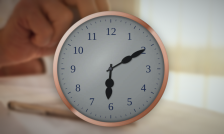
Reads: 6:10
